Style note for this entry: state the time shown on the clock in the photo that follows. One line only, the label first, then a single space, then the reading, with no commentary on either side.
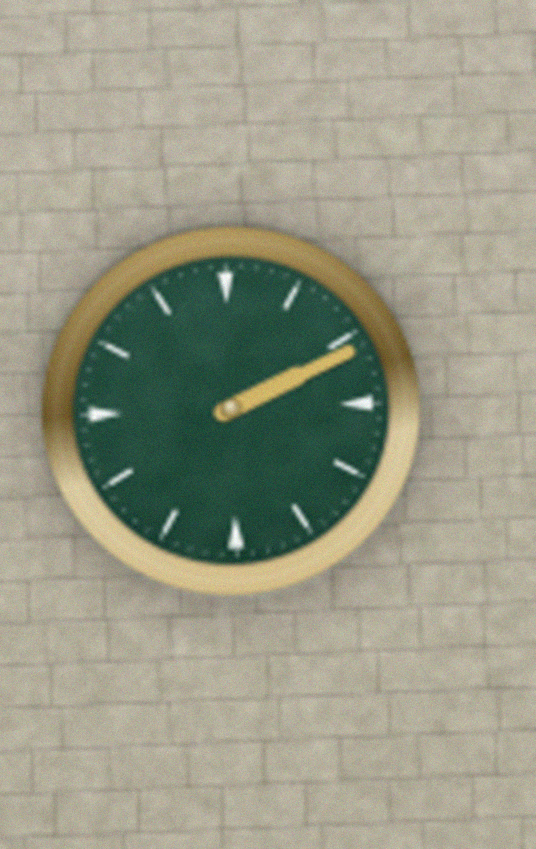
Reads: 2:11
